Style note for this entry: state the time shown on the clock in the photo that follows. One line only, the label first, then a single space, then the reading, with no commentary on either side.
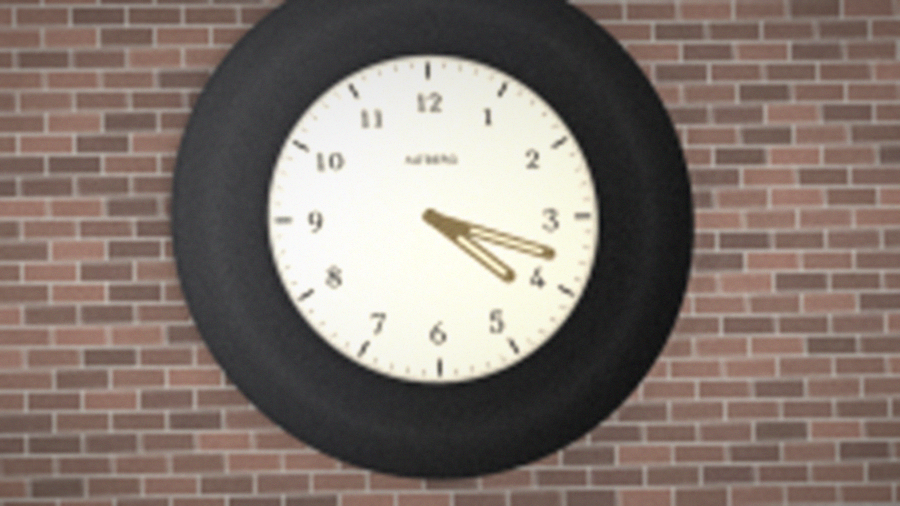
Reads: 4:18
